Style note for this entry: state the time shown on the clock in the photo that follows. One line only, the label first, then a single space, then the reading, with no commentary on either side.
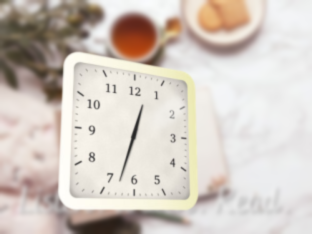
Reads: 12:33
